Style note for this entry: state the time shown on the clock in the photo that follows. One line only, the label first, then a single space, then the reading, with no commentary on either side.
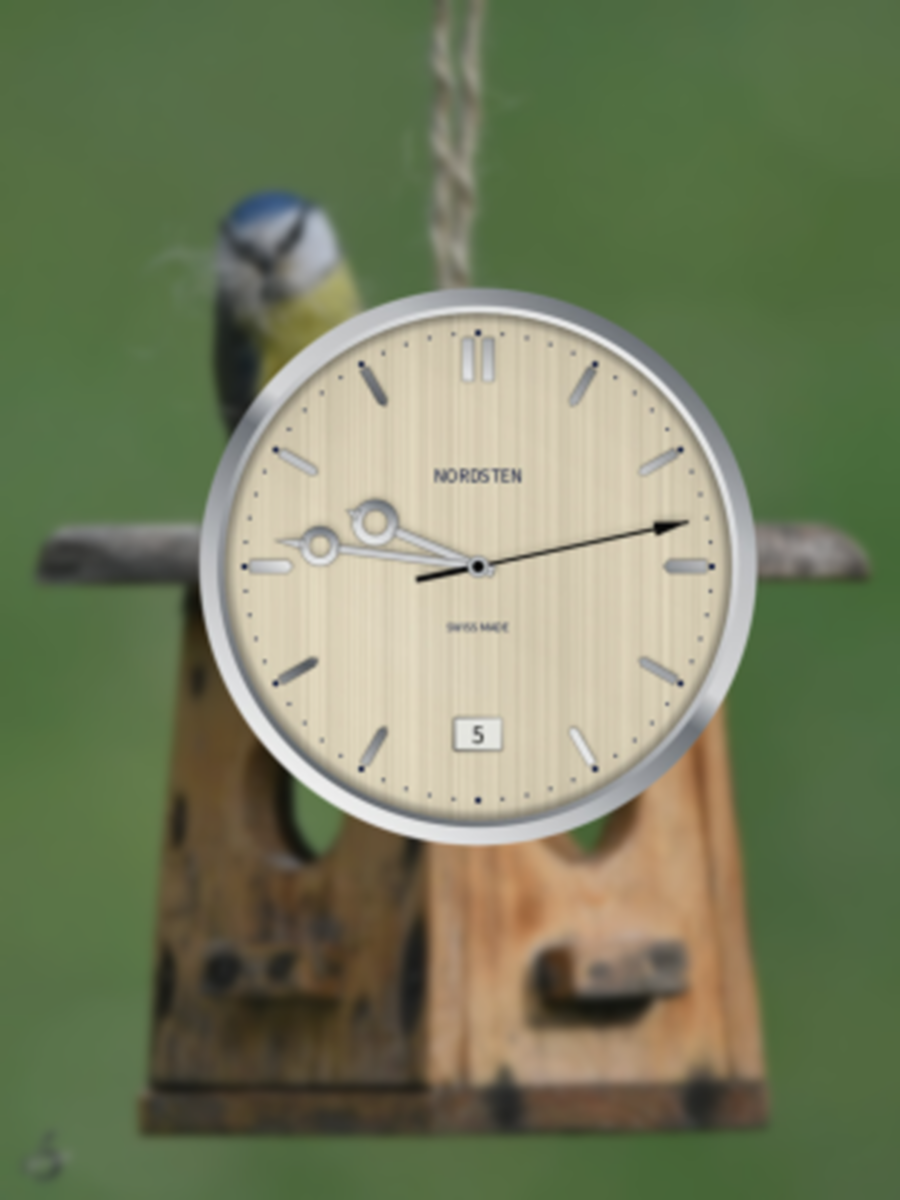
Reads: 9:46:13
